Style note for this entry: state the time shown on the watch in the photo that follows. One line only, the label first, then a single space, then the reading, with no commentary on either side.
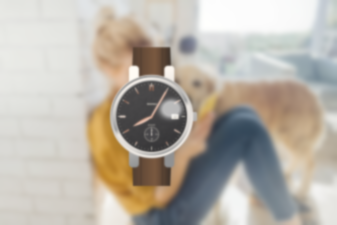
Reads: 8:05
